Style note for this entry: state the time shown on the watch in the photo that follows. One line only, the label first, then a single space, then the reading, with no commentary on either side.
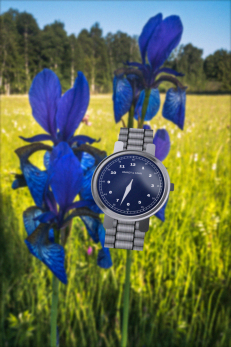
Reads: 6:33
